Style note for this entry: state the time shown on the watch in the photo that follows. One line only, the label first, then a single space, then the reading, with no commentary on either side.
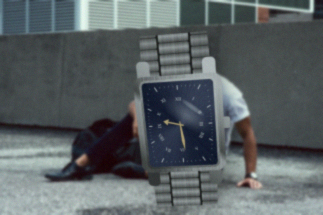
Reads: 9:29
